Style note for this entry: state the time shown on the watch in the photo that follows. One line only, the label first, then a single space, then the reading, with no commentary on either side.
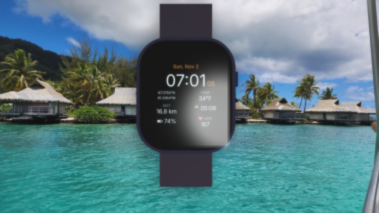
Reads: 7:01
